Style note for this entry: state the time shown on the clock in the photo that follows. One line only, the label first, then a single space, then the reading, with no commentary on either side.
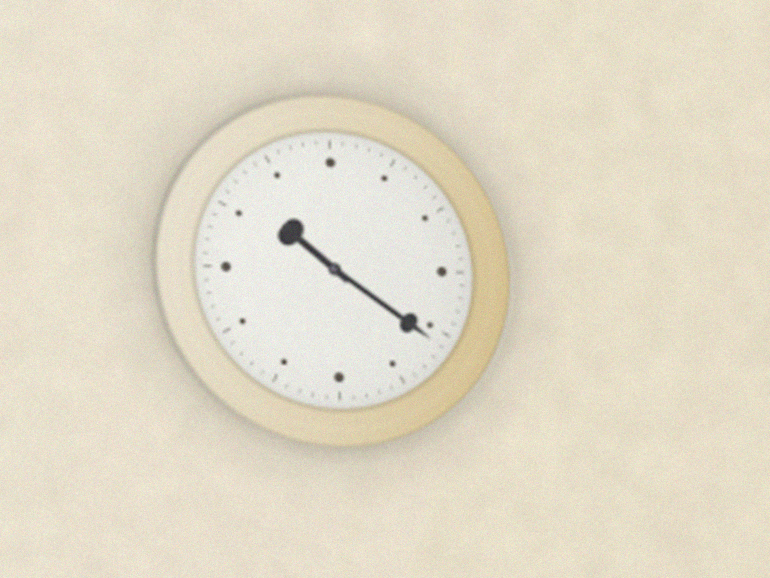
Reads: 10:21
